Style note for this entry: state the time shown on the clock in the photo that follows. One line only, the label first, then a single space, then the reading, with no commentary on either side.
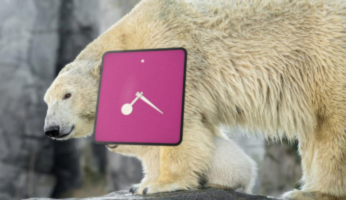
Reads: 7:21
